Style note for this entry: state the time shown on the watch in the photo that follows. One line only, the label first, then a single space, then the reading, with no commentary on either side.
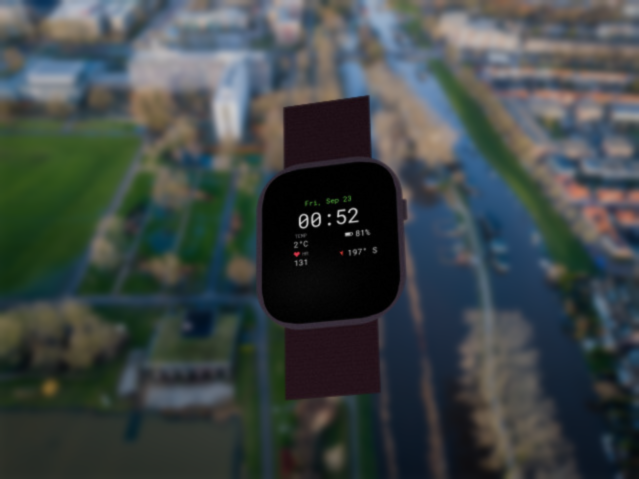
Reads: 0:52
